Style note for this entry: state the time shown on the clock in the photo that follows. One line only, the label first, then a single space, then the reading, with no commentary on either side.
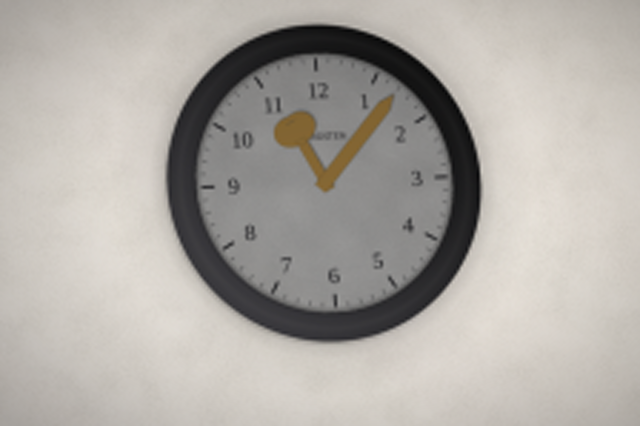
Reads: 11:07
